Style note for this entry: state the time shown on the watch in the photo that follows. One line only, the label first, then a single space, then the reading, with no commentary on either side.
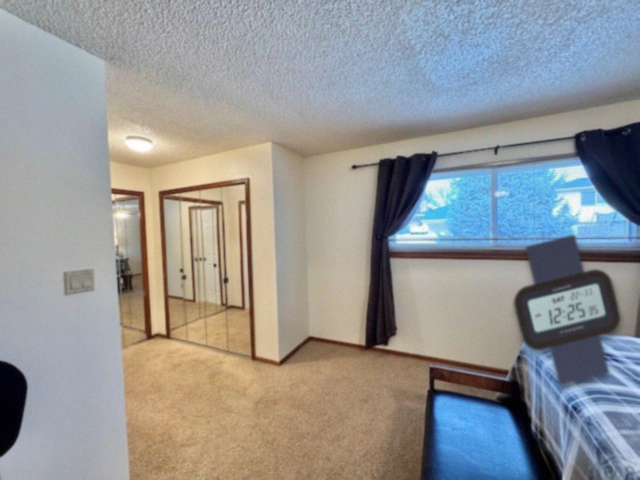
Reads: 12:25
